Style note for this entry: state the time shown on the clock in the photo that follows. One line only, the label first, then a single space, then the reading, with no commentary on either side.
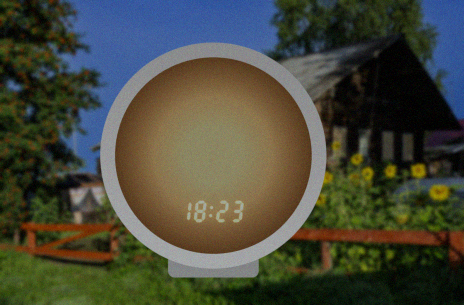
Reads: 18:23
